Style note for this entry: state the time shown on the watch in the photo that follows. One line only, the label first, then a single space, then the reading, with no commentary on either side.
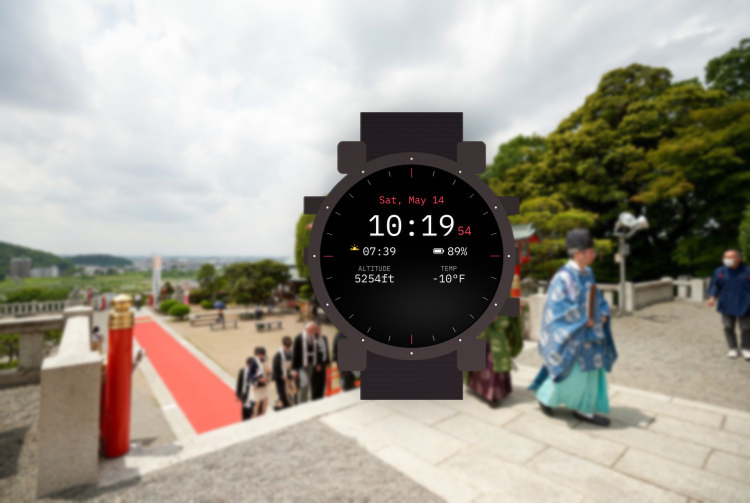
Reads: 10:19:54
